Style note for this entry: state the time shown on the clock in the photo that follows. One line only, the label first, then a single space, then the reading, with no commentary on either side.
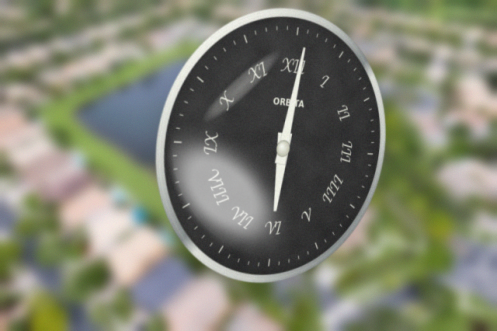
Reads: 6:01
